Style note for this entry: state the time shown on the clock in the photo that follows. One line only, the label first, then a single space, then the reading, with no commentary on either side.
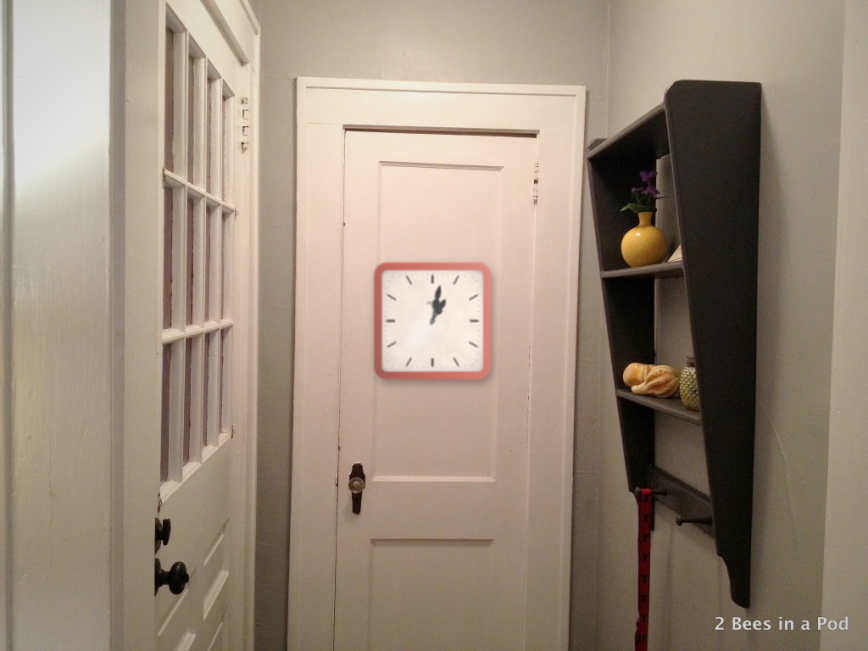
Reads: 1:02
